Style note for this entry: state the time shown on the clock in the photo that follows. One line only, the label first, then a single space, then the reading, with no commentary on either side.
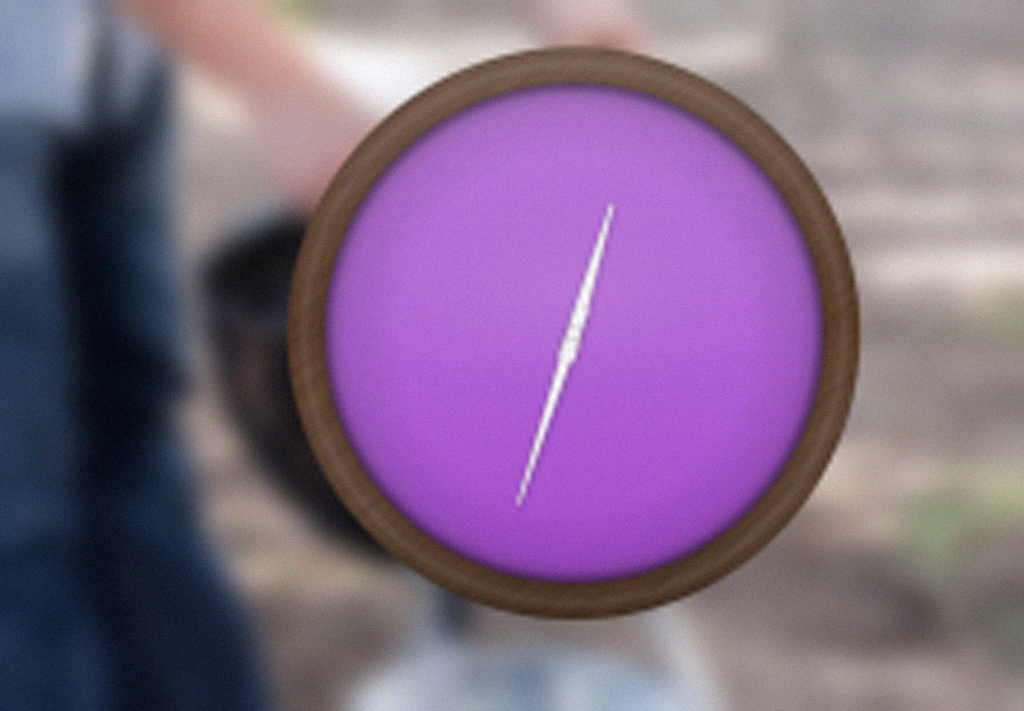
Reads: 12:33
